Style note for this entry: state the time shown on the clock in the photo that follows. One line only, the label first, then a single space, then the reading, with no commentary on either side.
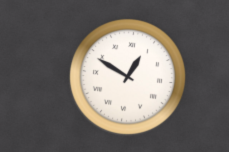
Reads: 12:49
